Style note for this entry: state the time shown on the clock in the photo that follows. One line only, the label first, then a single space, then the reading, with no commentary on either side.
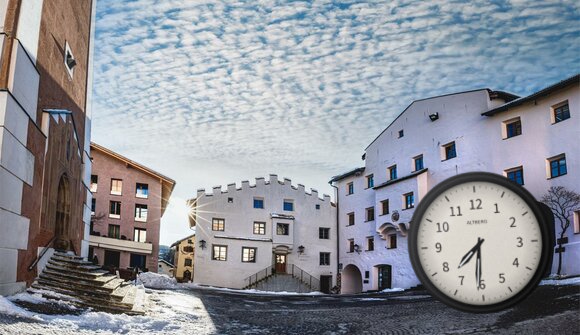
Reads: 7:31
